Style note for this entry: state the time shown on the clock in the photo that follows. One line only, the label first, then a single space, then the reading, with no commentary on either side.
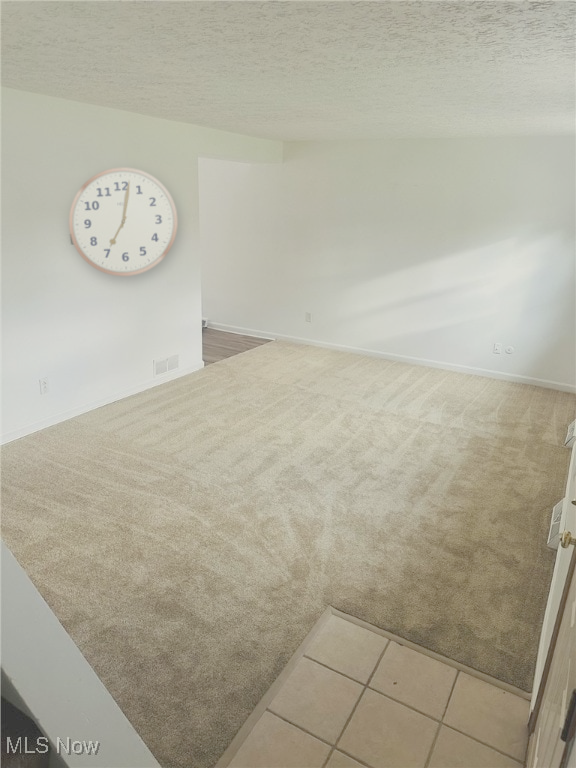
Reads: 7:02
